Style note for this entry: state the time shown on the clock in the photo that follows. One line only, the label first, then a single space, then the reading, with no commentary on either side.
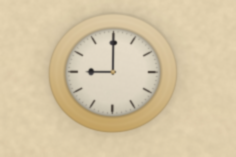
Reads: 9:00
